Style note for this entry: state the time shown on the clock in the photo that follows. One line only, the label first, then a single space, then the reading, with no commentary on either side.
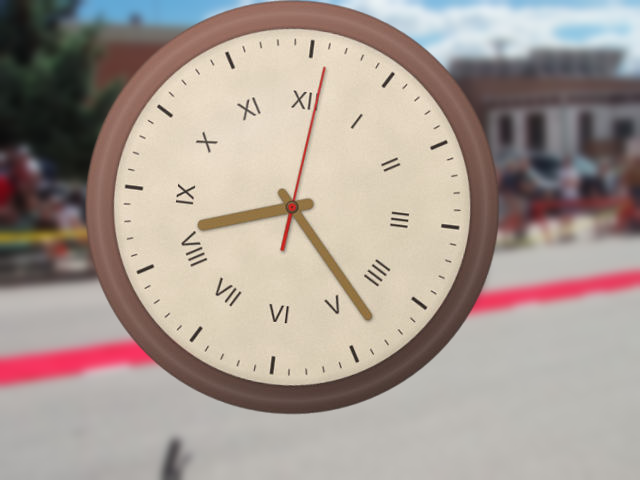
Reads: 8:23:01
